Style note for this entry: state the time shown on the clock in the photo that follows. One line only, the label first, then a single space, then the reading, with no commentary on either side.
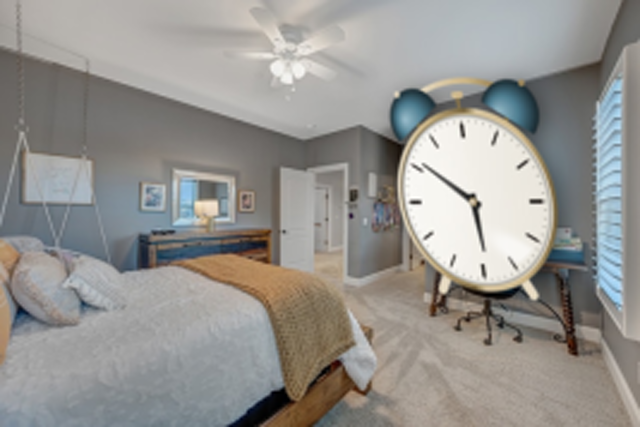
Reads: 5:51
